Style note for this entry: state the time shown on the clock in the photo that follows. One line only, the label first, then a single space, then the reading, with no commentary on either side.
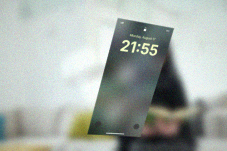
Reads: 21:55
